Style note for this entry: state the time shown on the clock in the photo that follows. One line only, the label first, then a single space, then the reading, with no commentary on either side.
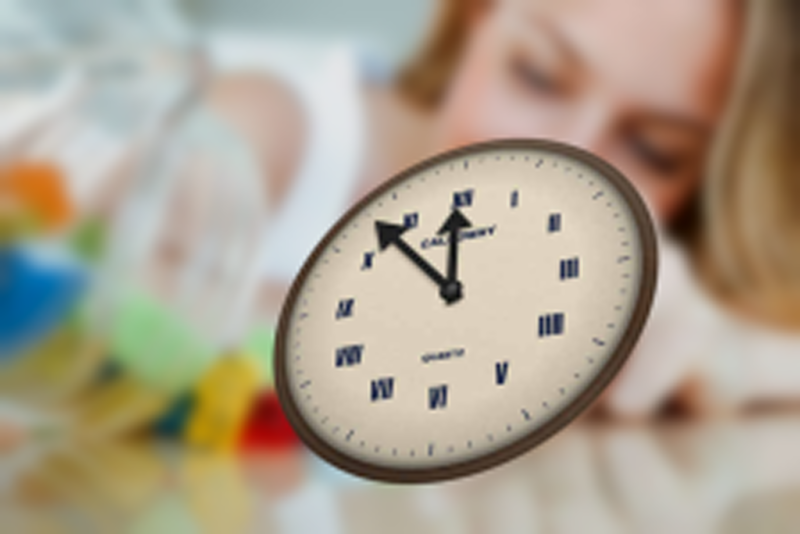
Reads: 11:53
